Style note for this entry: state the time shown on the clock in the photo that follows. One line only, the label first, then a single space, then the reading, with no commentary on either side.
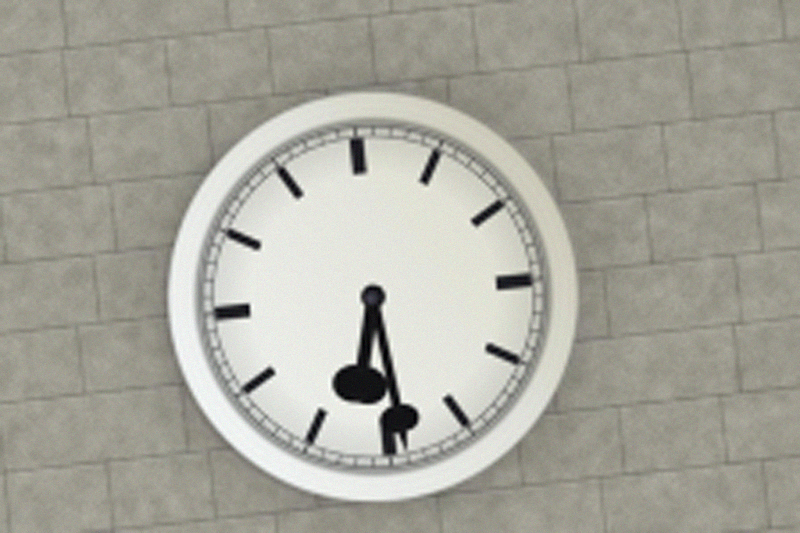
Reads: 6:29
